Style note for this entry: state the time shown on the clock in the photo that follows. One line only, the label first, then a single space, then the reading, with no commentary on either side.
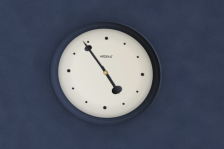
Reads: 4:54
